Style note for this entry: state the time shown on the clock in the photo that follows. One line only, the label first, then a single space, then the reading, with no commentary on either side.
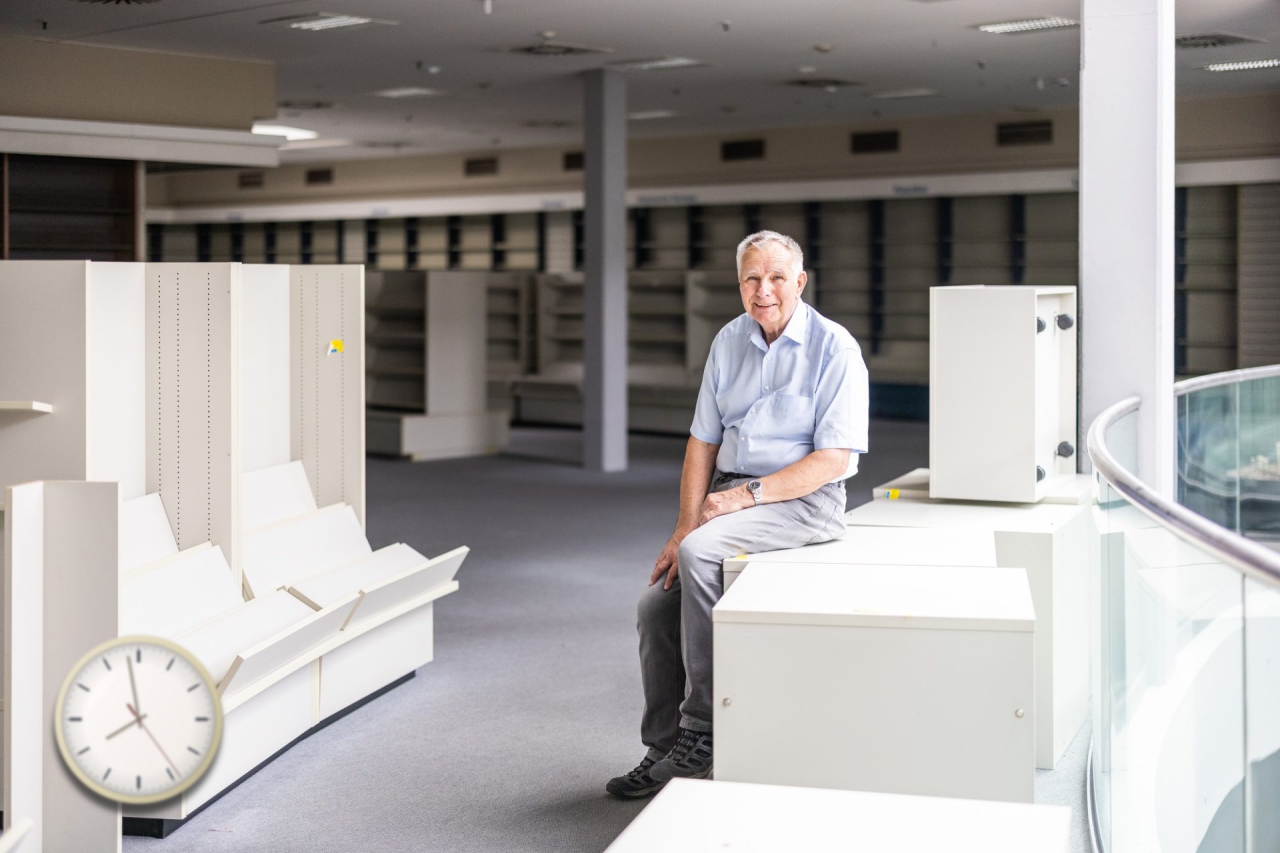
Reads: 7:58:24
